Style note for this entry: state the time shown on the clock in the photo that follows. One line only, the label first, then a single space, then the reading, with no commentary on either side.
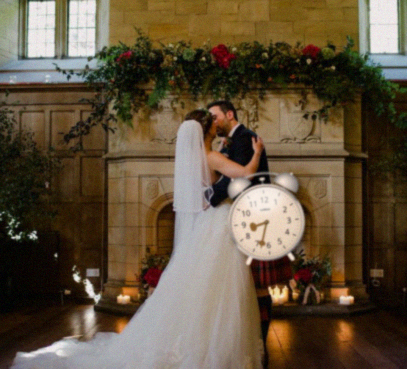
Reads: 8:33
